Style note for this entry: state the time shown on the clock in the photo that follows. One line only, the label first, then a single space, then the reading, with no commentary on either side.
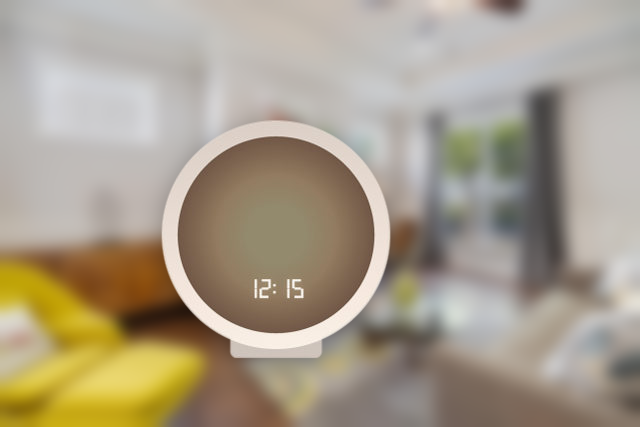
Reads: 12:15
